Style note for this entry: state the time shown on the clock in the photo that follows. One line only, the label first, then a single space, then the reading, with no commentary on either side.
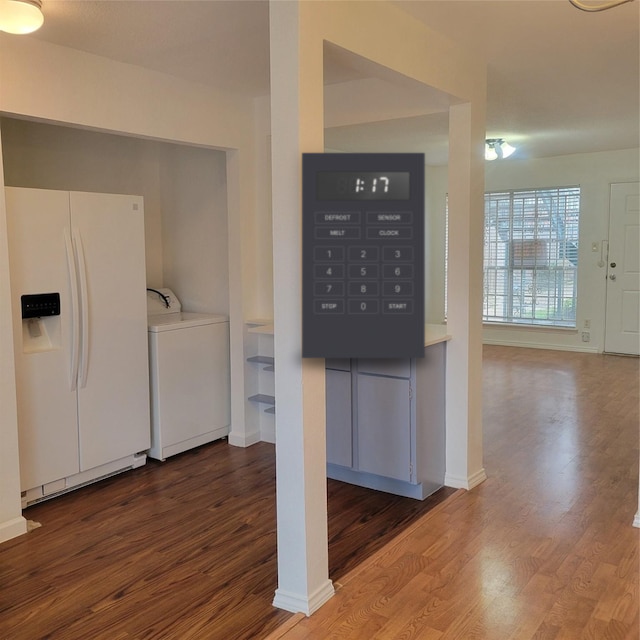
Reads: 1:17
